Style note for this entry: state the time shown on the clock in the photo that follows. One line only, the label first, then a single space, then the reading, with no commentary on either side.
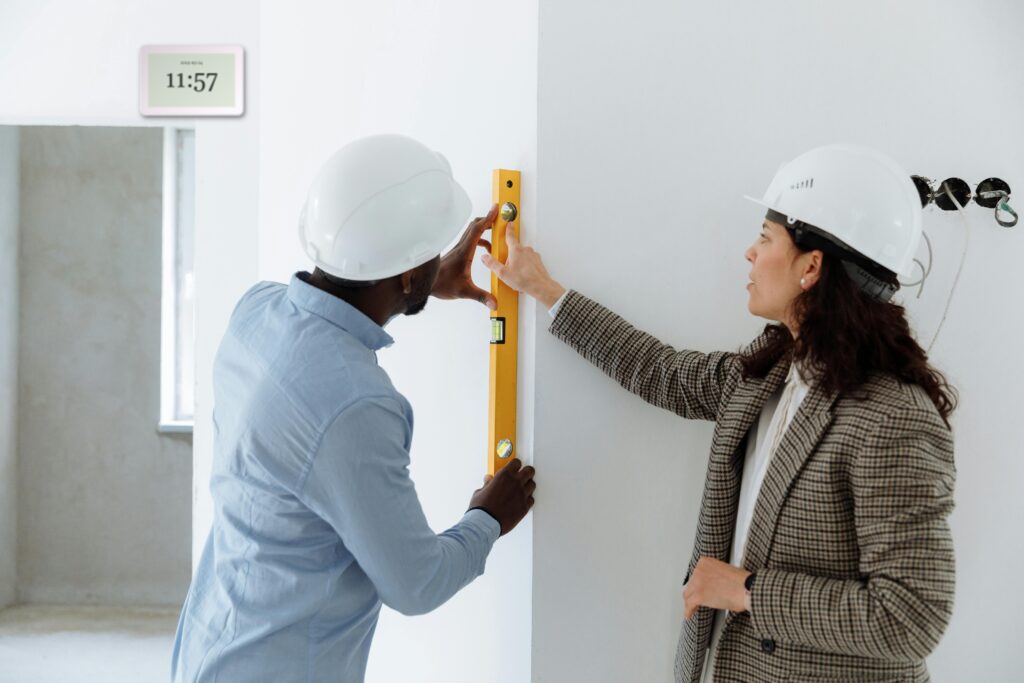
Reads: 11:57
